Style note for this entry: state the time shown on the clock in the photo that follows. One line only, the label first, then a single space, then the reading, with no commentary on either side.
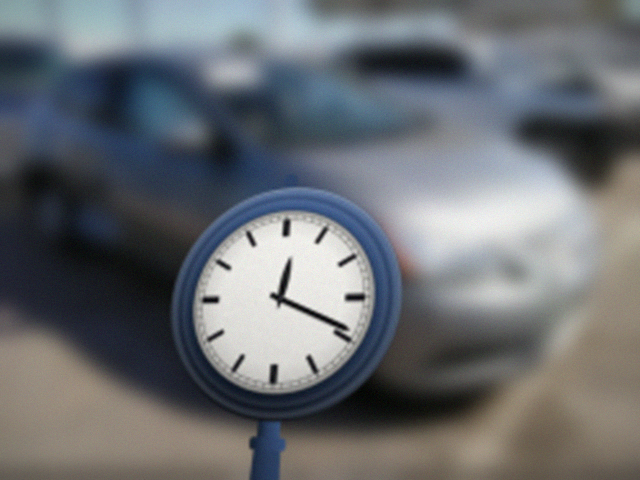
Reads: 12:19
